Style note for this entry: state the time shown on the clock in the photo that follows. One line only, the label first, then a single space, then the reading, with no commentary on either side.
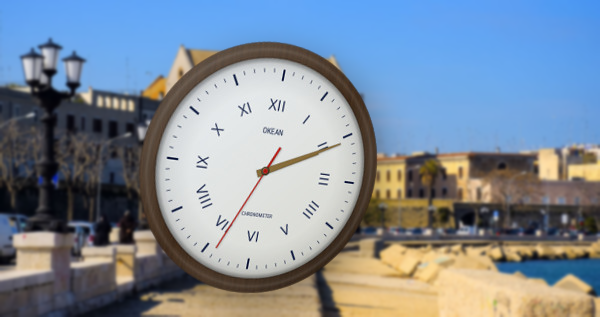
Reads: 2:10:34
